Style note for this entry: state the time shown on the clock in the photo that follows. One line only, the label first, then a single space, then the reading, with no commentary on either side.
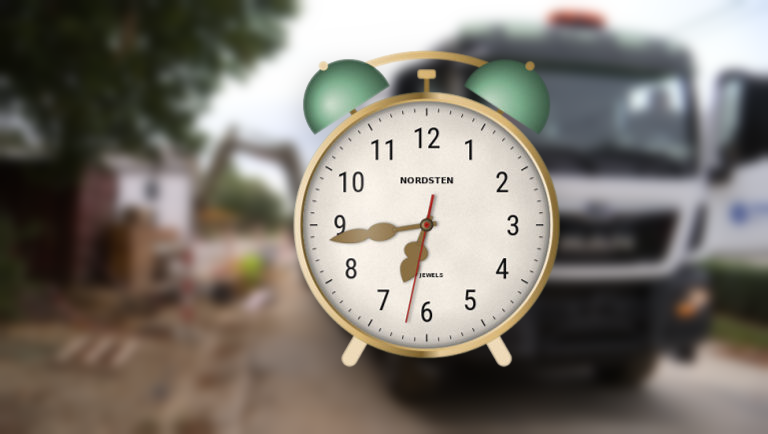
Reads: 6:43:32
